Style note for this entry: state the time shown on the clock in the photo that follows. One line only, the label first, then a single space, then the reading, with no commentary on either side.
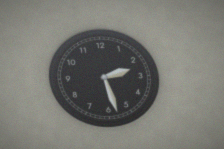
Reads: 2:28
